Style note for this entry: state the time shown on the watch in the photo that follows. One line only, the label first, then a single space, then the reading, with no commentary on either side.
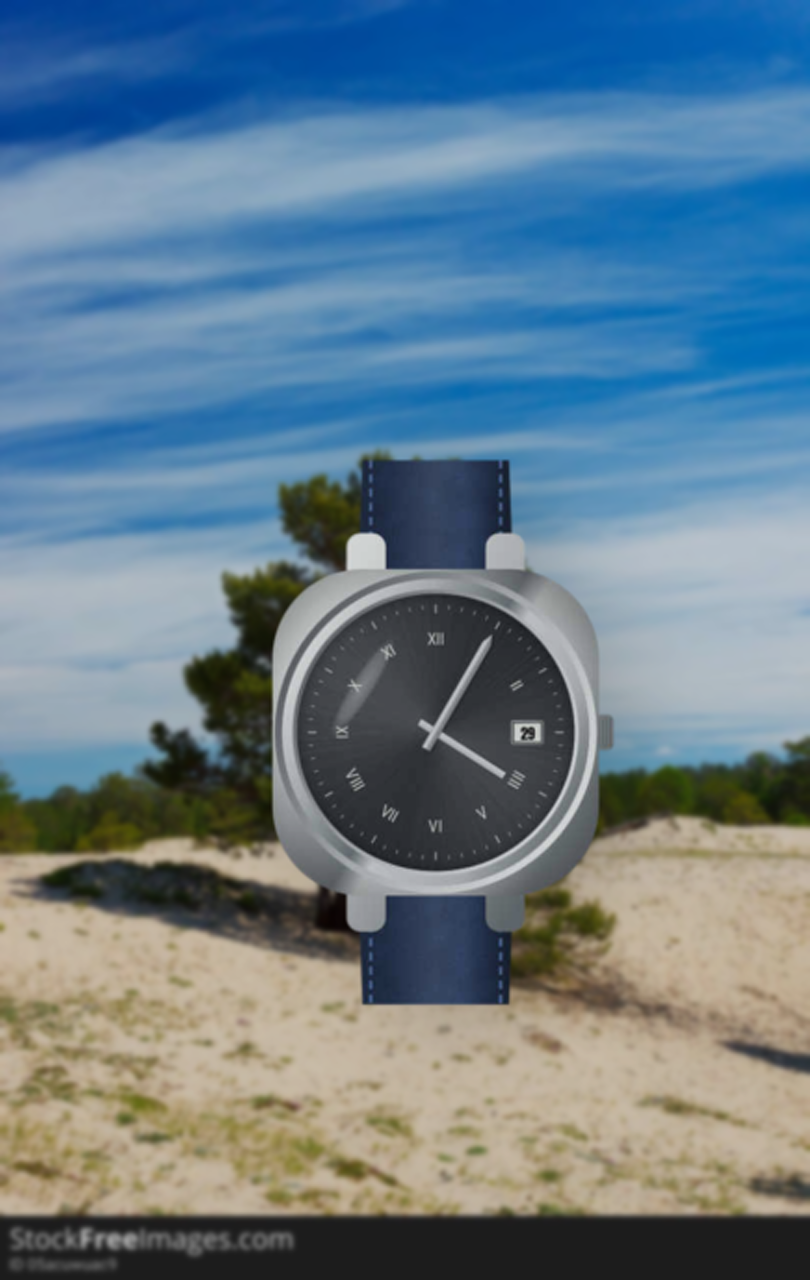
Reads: 4:05
